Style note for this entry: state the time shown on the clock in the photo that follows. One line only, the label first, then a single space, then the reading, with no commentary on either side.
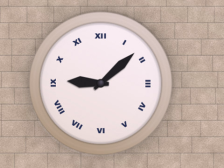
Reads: 9:08
